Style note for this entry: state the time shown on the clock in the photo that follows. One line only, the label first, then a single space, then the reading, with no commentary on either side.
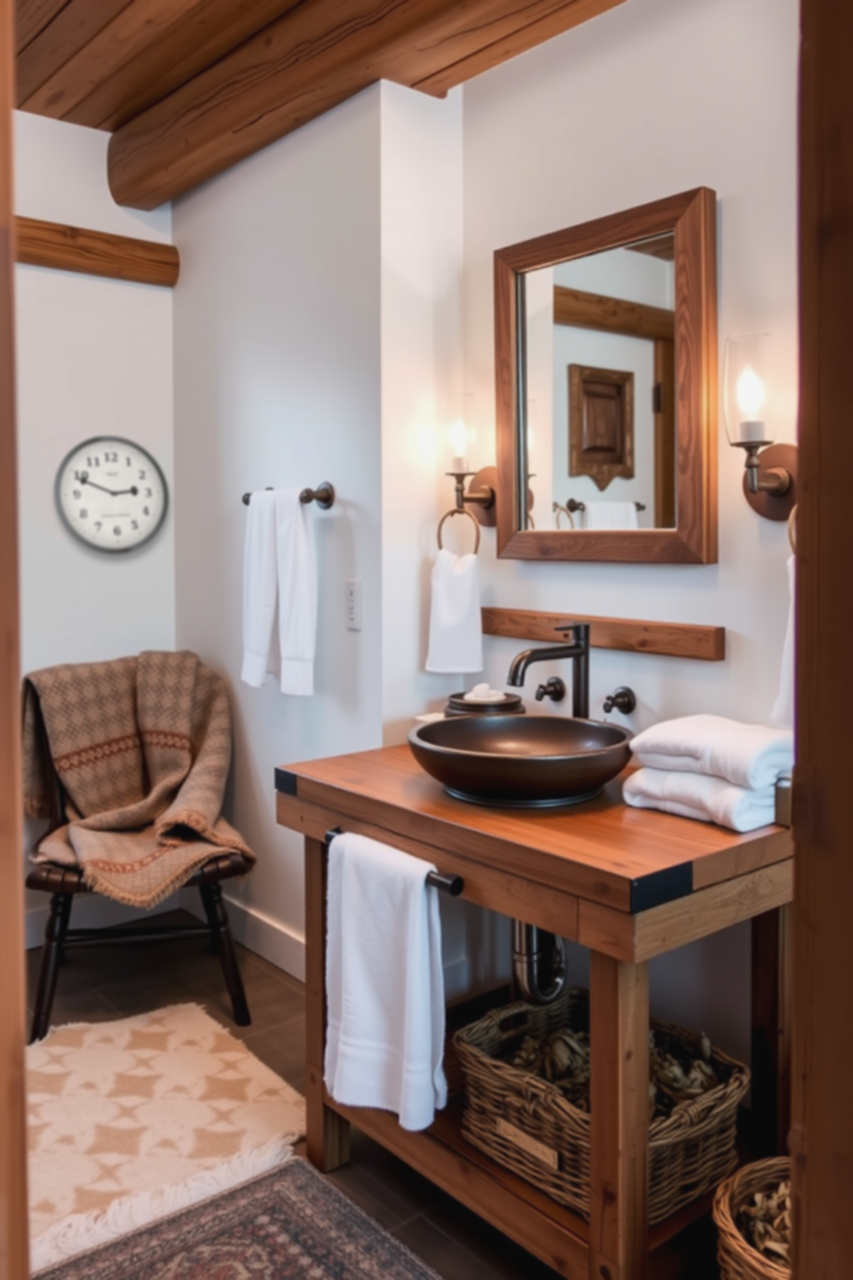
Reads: 2:49
